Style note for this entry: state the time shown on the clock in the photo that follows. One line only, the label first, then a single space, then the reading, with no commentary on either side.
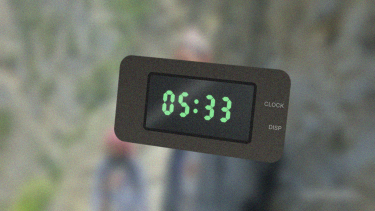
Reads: 5:33
